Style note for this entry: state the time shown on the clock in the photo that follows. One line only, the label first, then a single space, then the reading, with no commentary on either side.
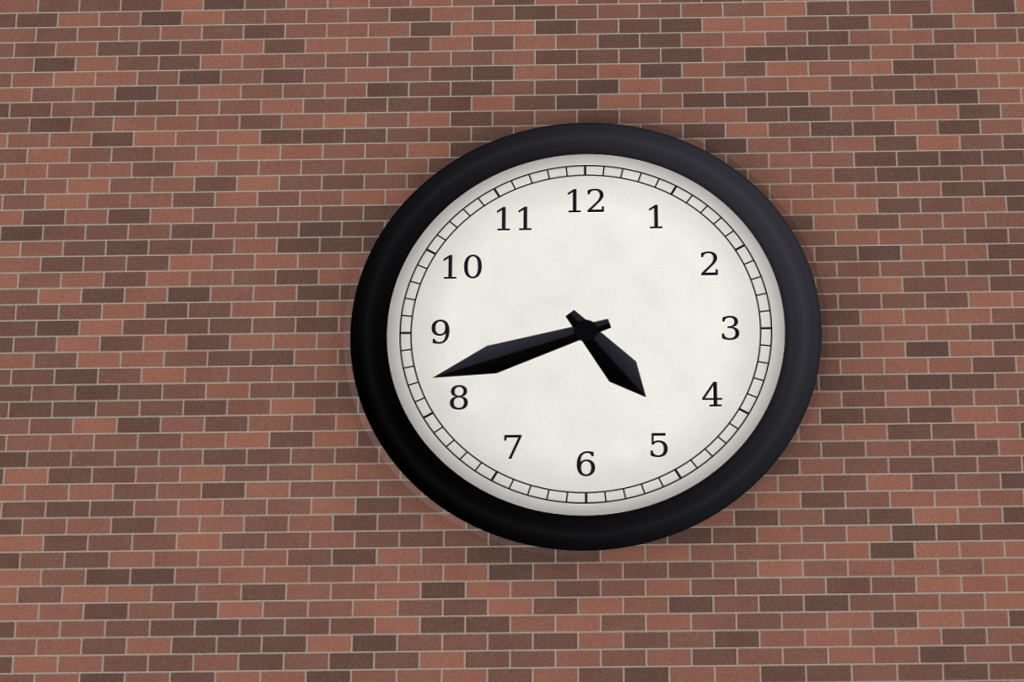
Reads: 4:42
